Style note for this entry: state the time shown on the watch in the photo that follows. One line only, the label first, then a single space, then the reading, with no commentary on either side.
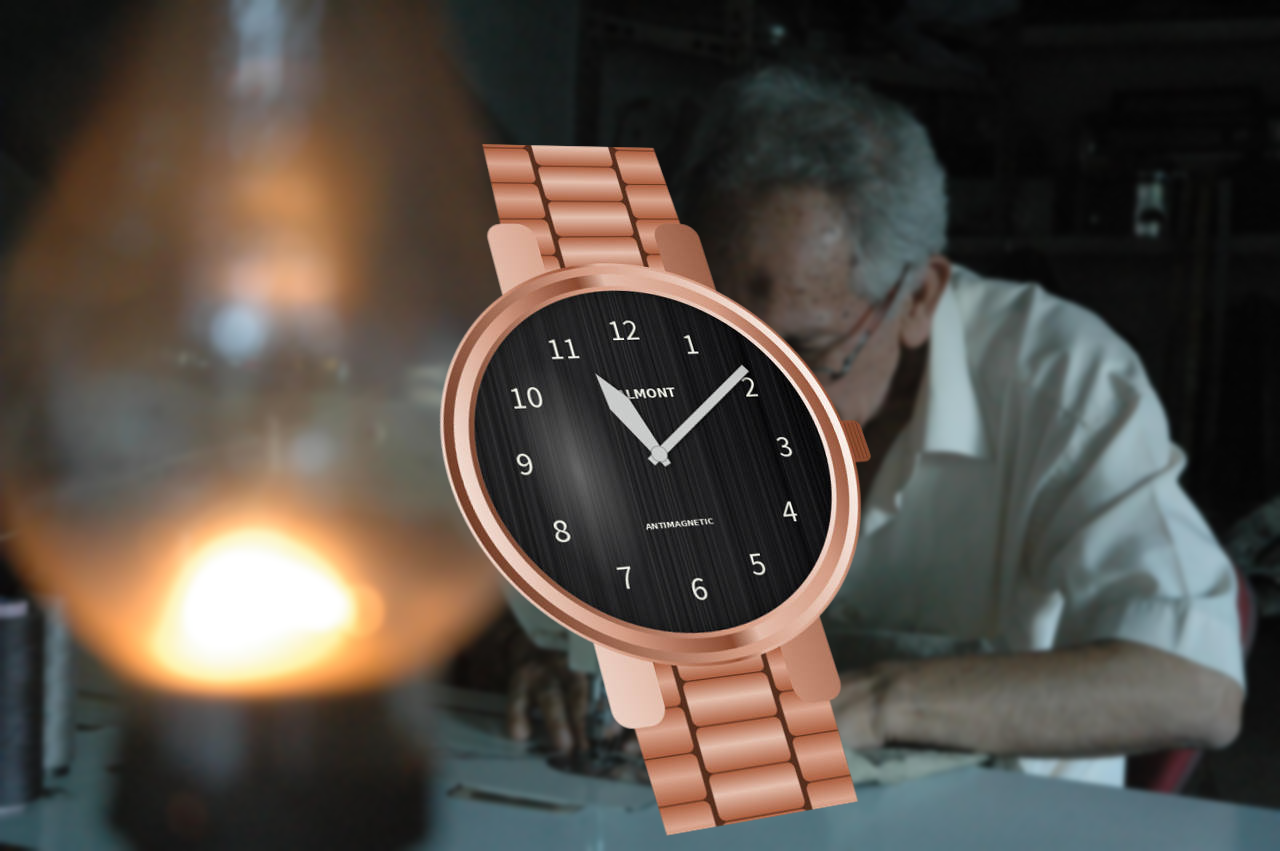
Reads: 11:09
